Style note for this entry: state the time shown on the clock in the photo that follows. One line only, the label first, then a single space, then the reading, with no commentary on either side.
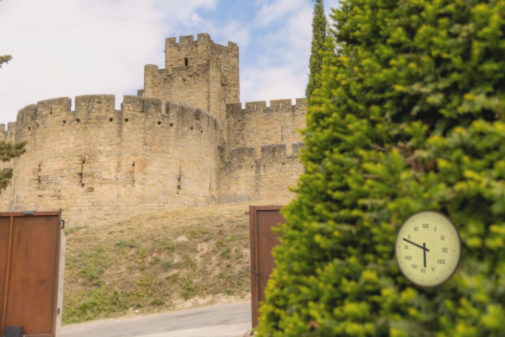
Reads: 5:48
